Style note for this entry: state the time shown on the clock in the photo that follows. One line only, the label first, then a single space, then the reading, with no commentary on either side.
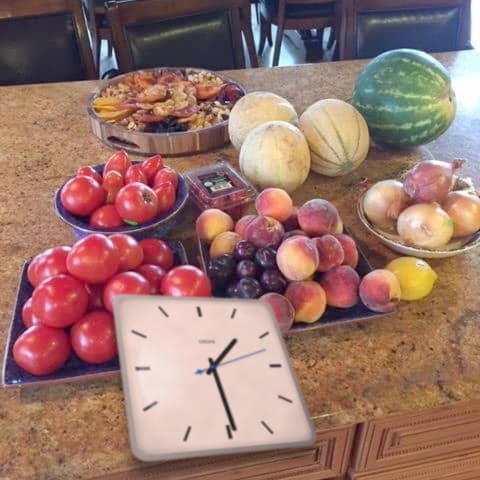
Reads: 1:29:12
